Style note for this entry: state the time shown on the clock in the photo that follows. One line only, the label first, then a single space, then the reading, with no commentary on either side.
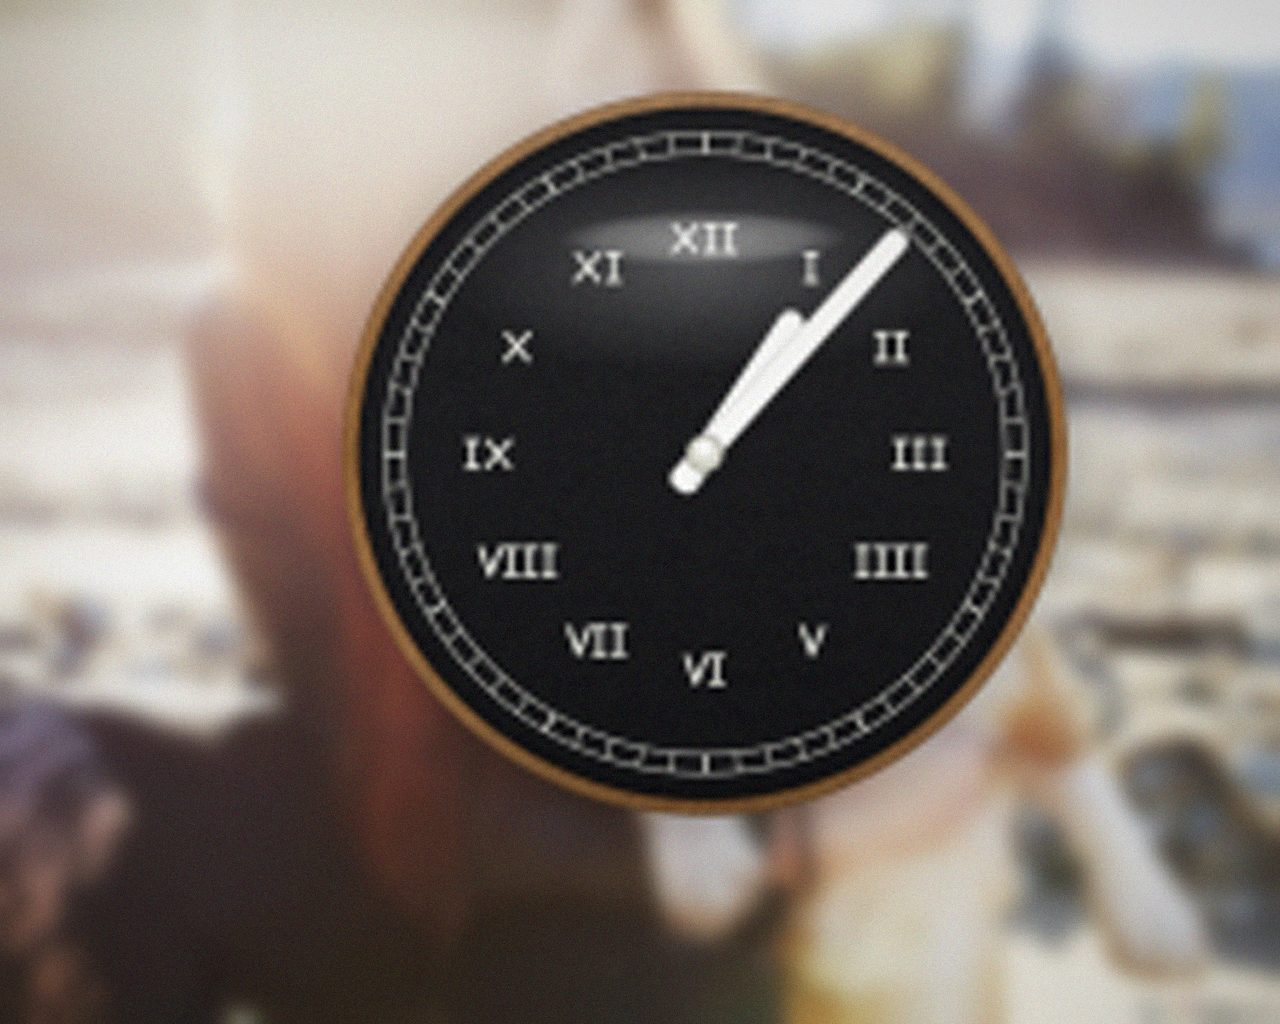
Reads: 1:07
